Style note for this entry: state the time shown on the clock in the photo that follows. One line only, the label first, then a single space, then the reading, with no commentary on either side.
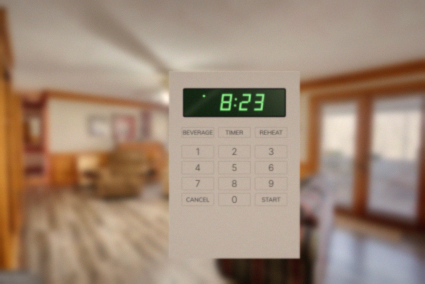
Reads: 8:23
